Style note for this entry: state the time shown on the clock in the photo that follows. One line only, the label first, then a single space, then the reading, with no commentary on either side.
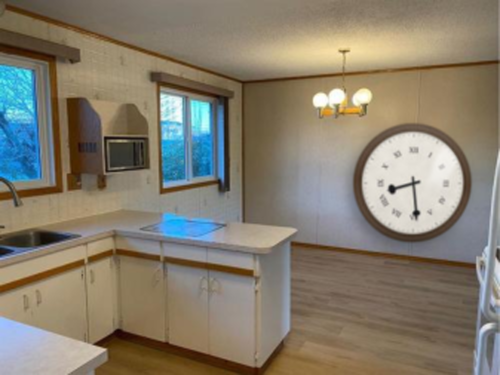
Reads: 8:29
